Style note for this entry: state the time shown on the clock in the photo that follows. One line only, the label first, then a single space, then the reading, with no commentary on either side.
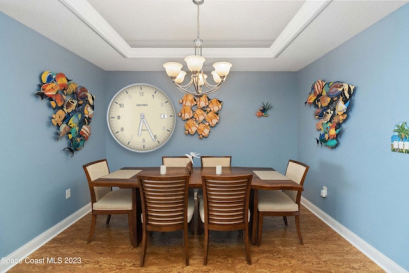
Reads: 6:26
